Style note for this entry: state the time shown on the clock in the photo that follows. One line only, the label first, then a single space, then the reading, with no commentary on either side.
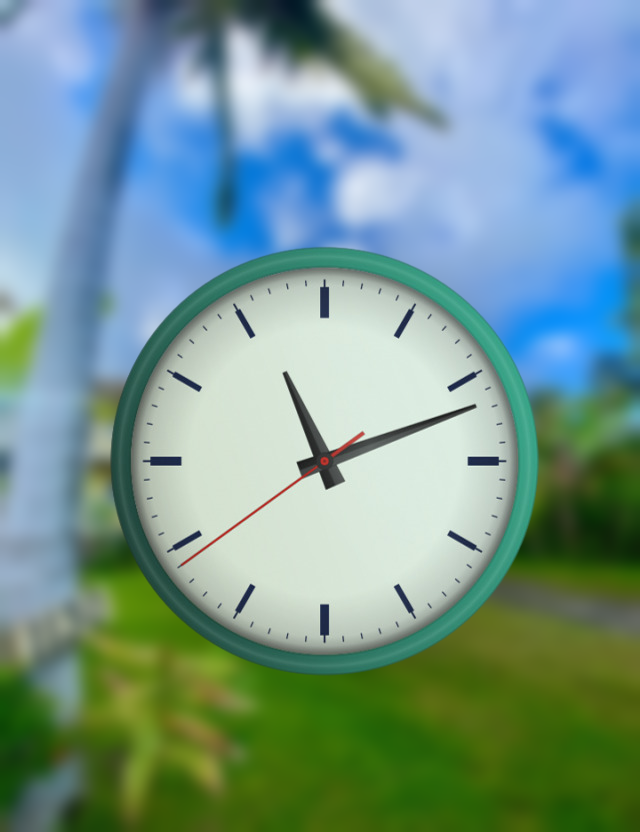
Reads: 11:11:39
